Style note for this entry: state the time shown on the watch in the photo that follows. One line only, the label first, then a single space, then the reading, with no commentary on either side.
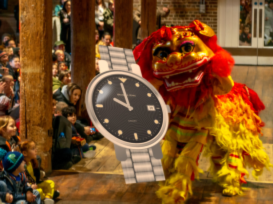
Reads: 9:59
